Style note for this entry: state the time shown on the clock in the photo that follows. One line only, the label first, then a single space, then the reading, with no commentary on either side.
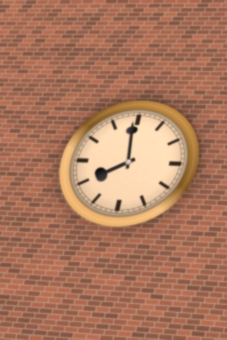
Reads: 7:59
